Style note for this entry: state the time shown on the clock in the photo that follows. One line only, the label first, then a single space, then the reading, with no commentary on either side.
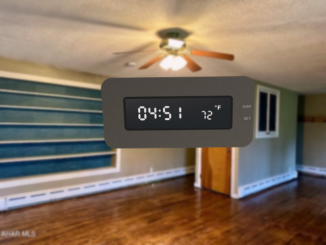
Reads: 4:51
